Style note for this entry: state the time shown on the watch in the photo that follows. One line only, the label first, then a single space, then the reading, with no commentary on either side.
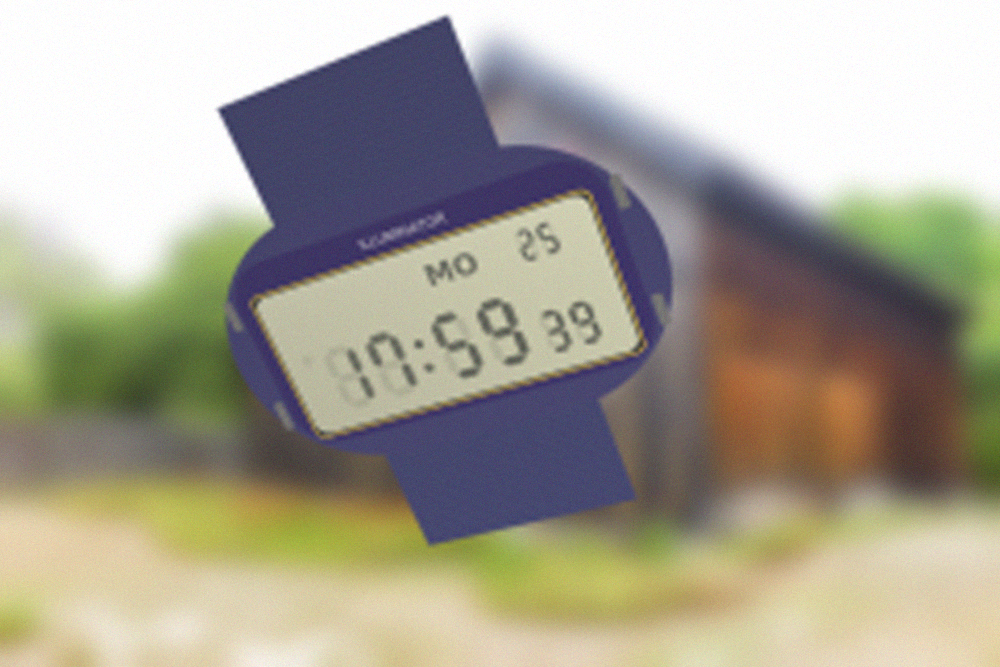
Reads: 17:59:39
